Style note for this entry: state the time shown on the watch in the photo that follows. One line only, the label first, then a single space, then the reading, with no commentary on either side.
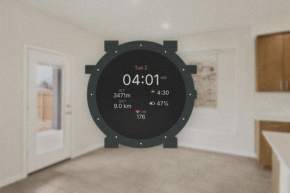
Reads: 4:01
